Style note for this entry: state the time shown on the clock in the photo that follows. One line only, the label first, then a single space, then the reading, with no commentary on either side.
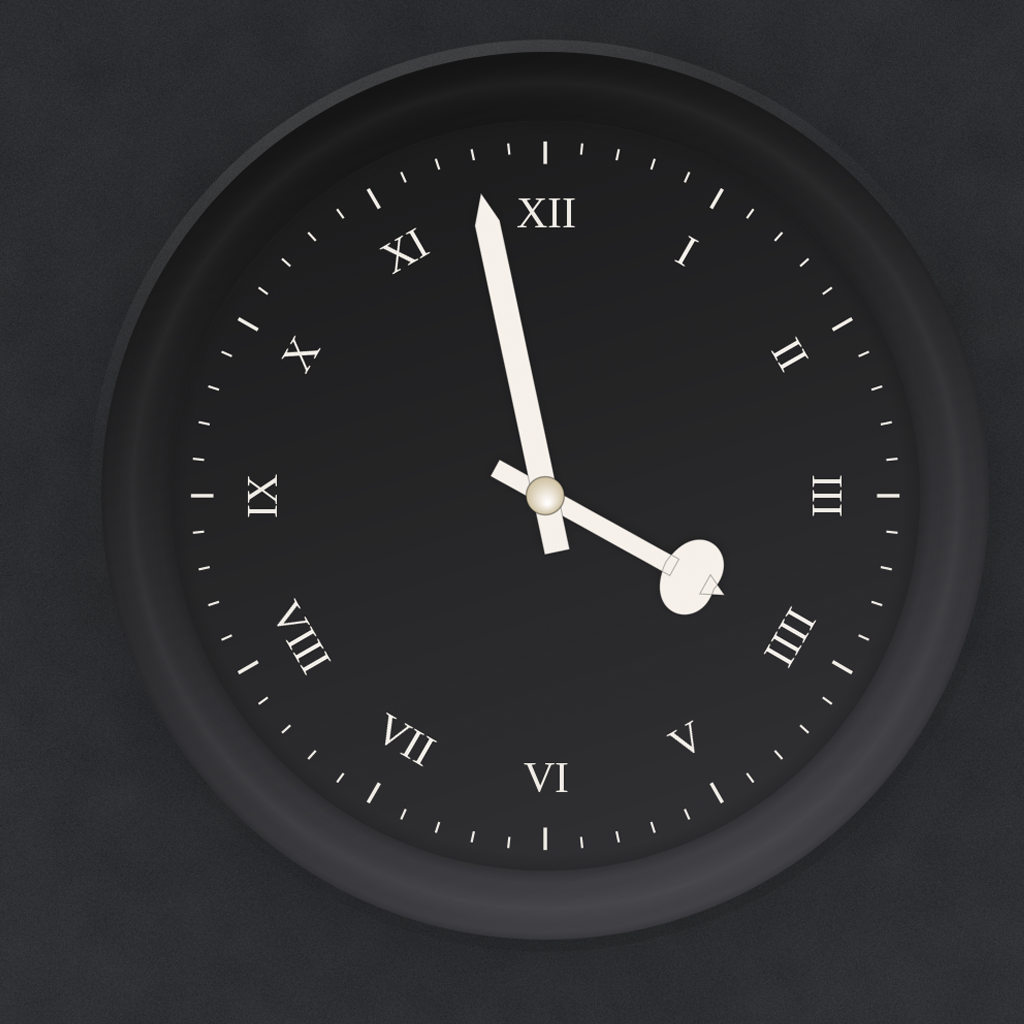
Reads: 3:58
